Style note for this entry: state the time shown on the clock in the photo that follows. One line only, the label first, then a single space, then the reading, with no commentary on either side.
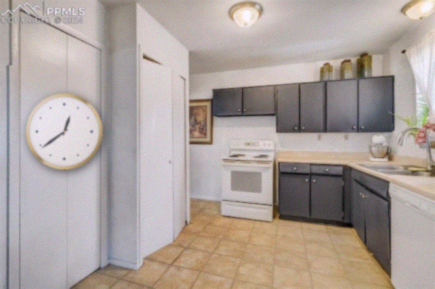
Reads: 12:39
